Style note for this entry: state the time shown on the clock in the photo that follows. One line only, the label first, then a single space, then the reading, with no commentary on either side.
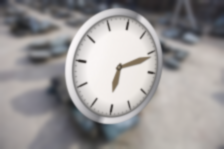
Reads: 6:11
